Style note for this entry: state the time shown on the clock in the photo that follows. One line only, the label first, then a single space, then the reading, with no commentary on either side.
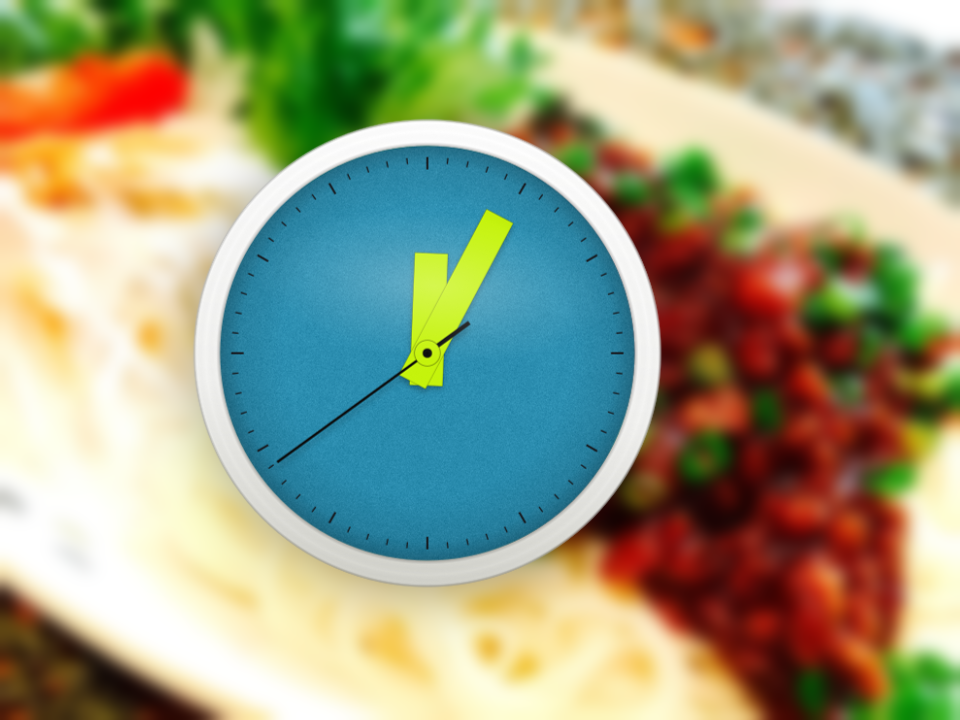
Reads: 12:04:39
